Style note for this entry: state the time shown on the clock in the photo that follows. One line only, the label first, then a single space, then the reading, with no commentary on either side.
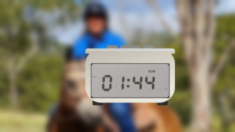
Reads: 1:44
